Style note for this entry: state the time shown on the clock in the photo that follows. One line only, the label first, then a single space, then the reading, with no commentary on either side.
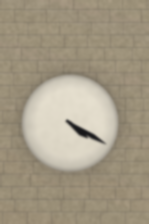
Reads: 4:20
